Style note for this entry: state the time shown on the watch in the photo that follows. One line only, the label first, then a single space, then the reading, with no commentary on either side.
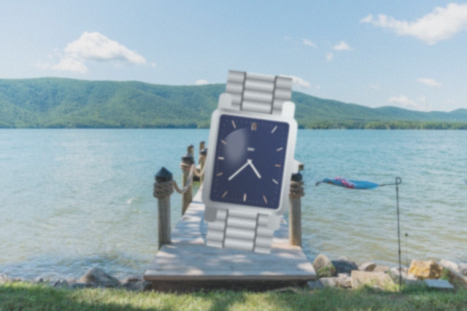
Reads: 4:37
